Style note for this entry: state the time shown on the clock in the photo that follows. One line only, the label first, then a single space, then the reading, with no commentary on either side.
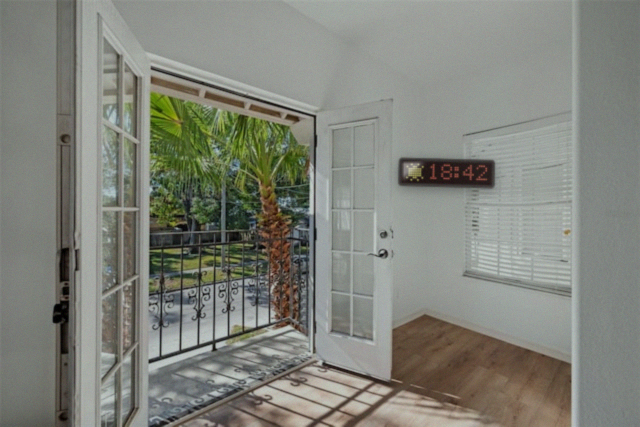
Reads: 18:42
